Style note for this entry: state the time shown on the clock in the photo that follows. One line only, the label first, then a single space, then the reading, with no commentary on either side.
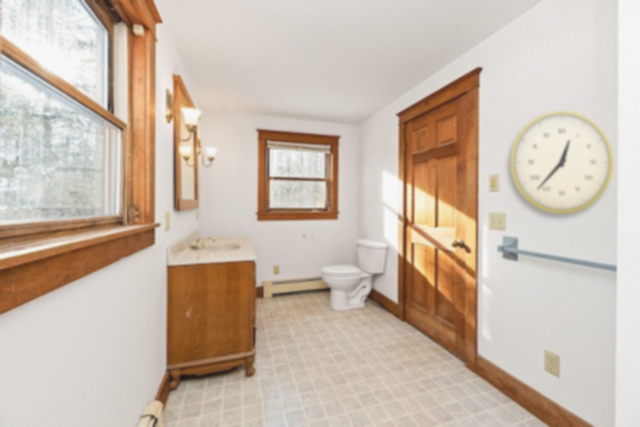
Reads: 12:37
